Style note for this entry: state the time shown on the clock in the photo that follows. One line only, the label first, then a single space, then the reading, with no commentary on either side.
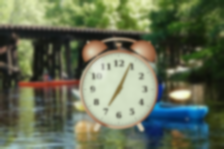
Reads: 7:04
